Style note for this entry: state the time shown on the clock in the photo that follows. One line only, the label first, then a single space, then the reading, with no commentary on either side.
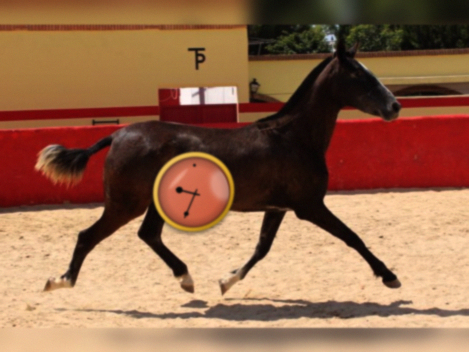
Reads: 9:34
